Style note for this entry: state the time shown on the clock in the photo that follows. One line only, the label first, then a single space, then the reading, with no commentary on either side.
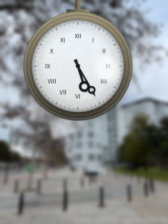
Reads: 5:25
